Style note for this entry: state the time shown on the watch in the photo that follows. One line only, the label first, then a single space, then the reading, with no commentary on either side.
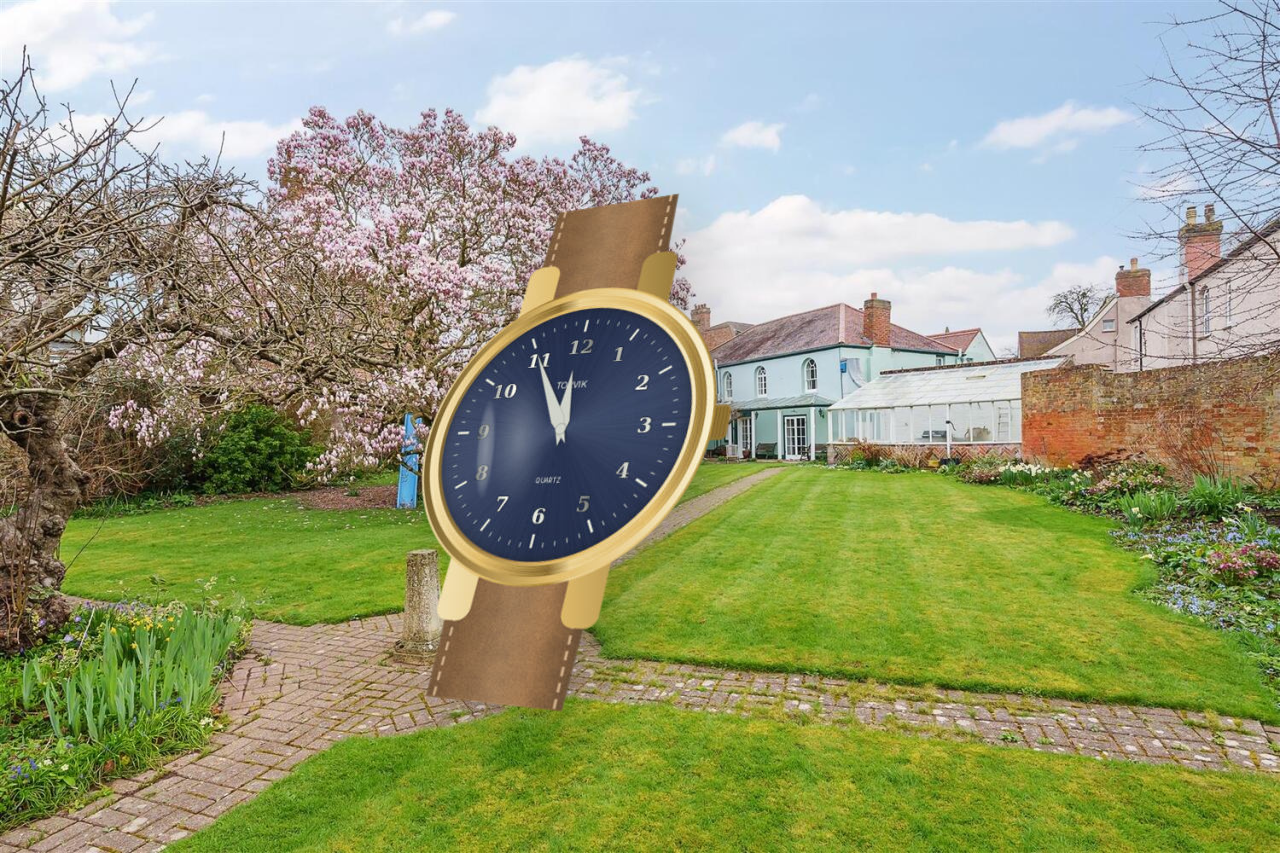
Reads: 11:55
